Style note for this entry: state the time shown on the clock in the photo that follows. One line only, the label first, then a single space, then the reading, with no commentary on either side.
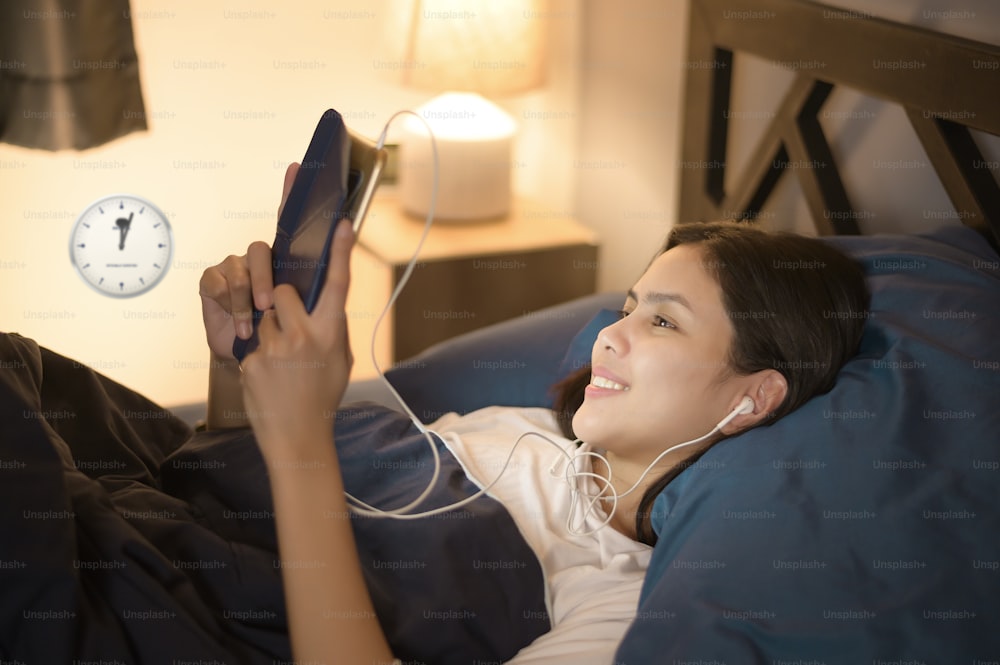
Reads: 12:03
